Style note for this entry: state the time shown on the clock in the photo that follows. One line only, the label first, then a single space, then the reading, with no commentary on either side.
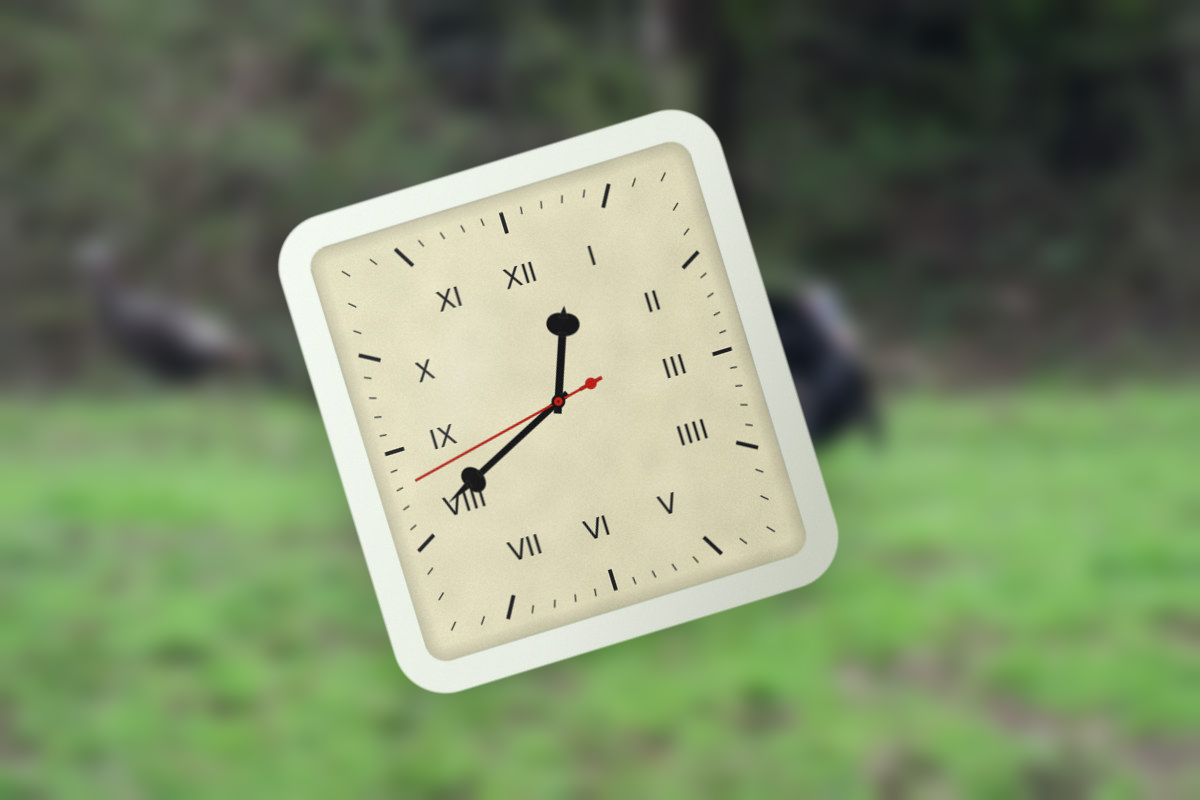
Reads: 12:40:43
